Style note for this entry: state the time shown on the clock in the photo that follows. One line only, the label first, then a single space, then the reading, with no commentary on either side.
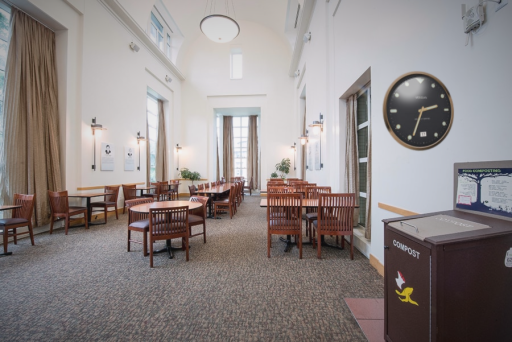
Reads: 2:34
